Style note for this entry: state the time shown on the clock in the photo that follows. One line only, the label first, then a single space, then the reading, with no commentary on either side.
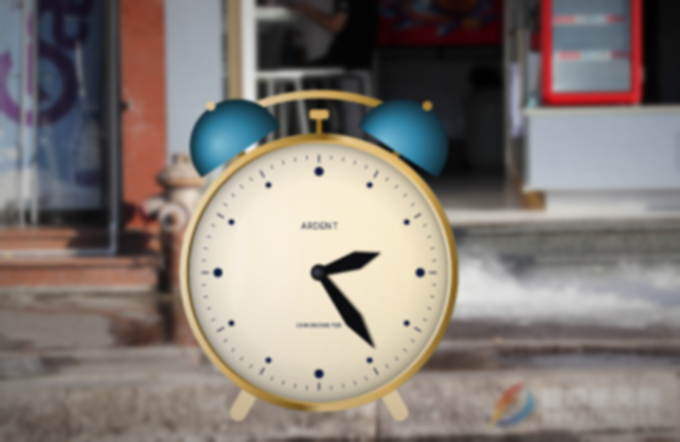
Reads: 2:24
